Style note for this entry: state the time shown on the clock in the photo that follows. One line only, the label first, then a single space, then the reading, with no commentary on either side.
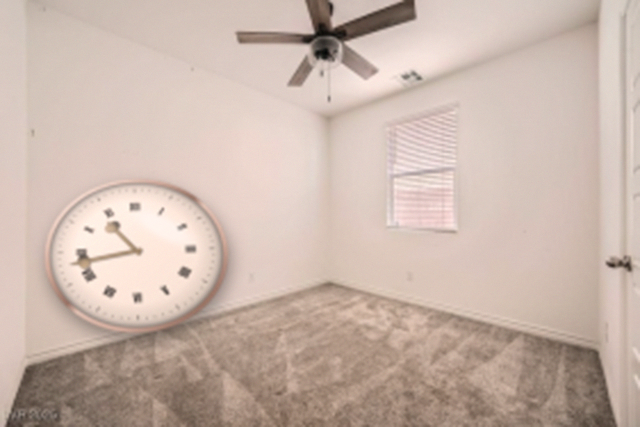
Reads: 10:43
